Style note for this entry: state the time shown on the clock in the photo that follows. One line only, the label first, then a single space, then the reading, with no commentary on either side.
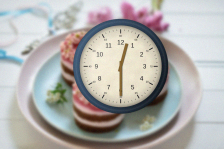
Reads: 12:30
